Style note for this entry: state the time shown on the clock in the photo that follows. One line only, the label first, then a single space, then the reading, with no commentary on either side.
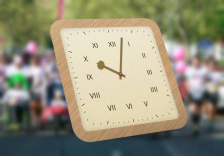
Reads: 10:03
